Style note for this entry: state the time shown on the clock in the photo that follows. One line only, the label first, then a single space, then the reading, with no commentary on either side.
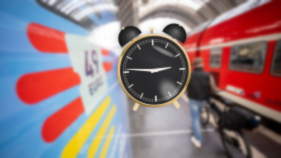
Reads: 2:46
